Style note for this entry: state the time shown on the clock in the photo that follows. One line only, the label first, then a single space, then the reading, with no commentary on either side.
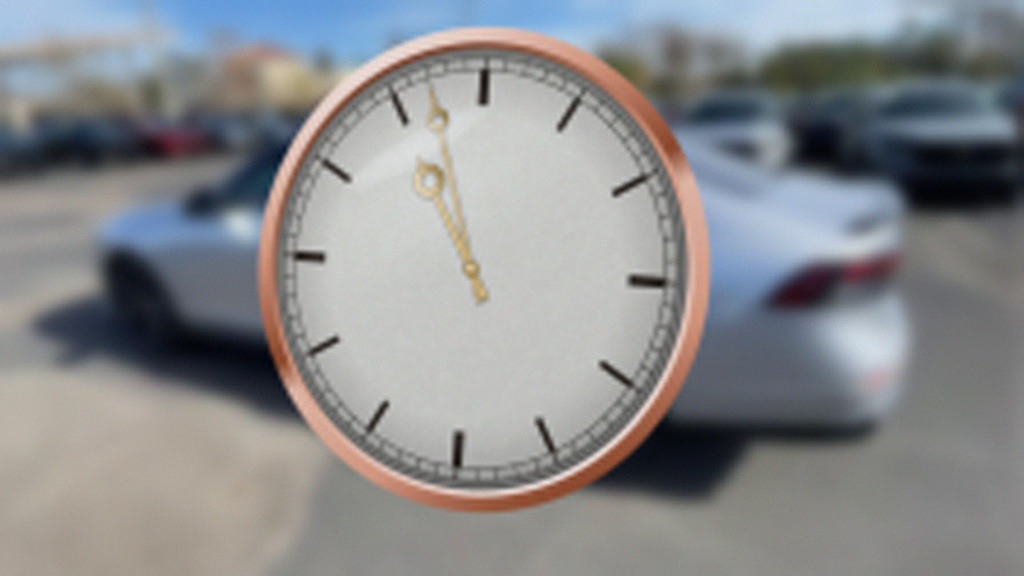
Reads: 10:57
